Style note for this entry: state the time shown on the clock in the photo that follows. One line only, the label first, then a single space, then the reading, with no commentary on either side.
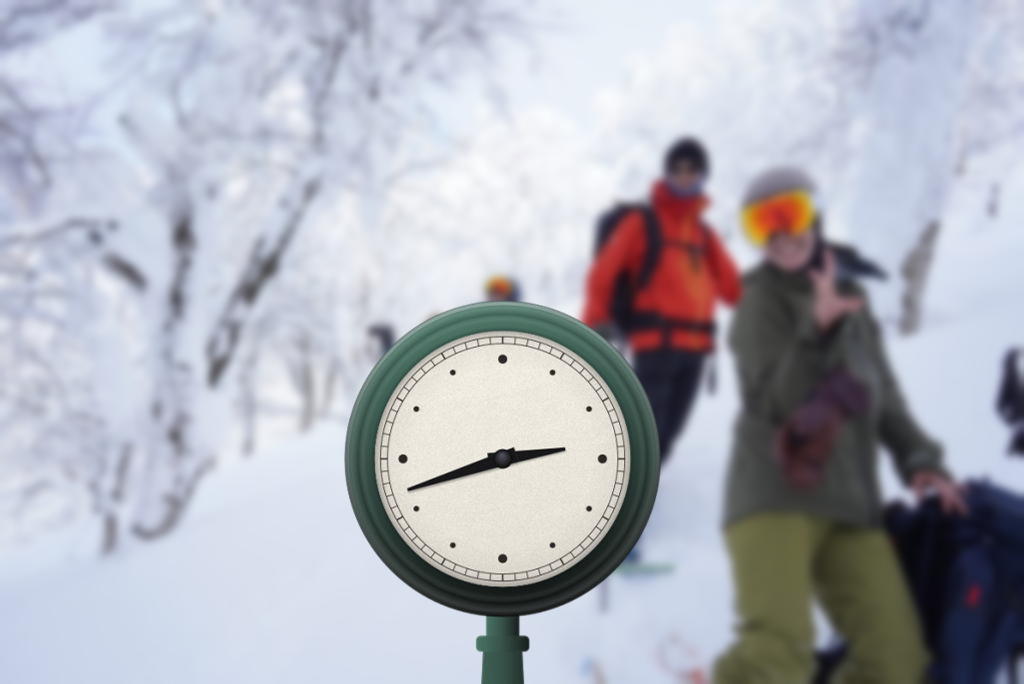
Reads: 2:42
